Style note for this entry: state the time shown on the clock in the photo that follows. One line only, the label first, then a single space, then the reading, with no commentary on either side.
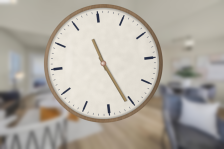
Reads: 11:26
